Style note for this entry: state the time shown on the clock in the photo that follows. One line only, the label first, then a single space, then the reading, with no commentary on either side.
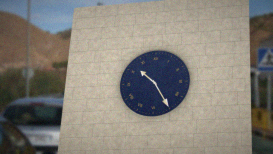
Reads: 10:25
